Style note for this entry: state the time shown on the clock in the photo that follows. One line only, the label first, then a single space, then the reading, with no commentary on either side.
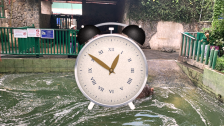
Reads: 12:51
